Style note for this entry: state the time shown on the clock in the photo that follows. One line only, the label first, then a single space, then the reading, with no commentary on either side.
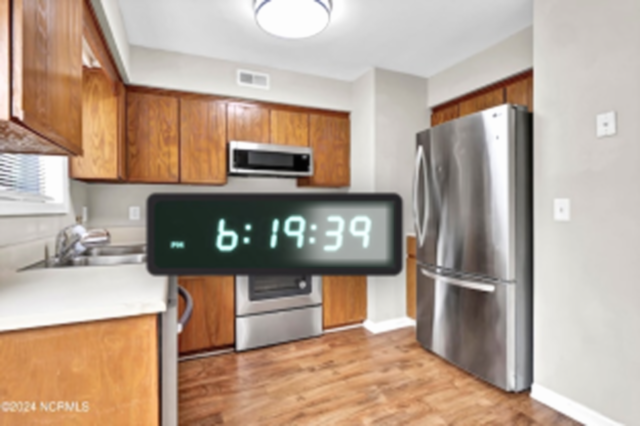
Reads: 6:19:39
